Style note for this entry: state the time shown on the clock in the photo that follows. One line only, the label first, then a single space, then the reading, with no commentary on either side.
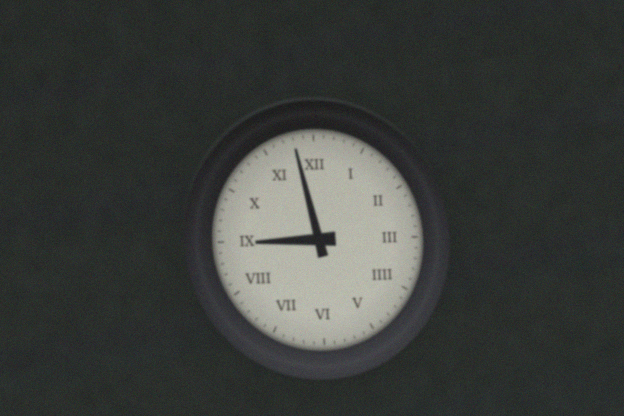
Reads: 8:58
